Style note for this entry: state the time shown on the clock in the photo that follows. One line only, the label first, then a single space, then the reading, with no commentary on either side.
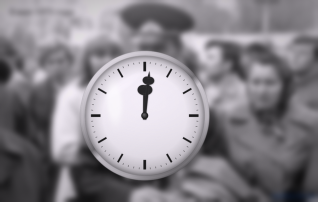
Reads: 12:01
